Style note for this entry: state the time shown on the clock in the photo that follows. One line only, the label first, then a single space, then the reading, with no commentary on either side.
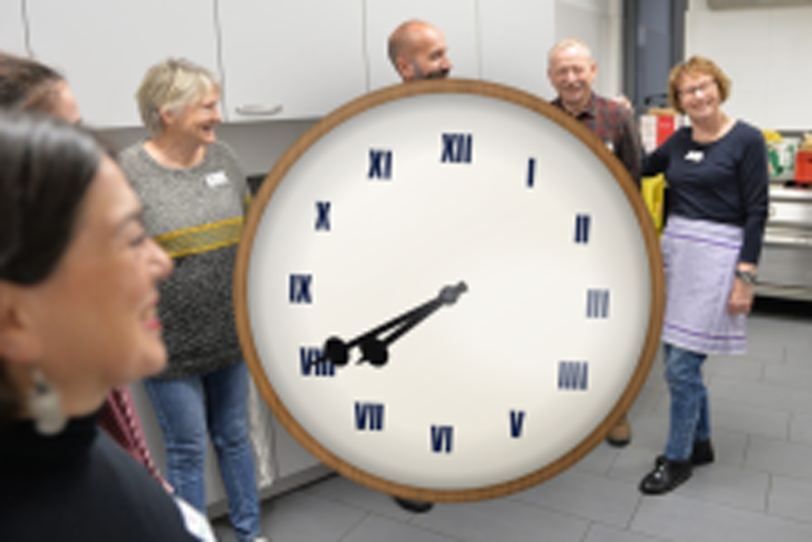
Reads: 7:40
